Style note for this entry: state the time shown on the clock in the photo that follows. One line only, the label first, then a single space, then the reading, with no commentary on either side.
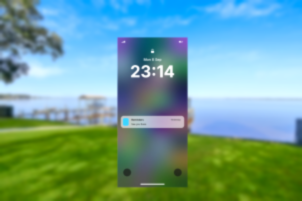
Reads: 23:14
